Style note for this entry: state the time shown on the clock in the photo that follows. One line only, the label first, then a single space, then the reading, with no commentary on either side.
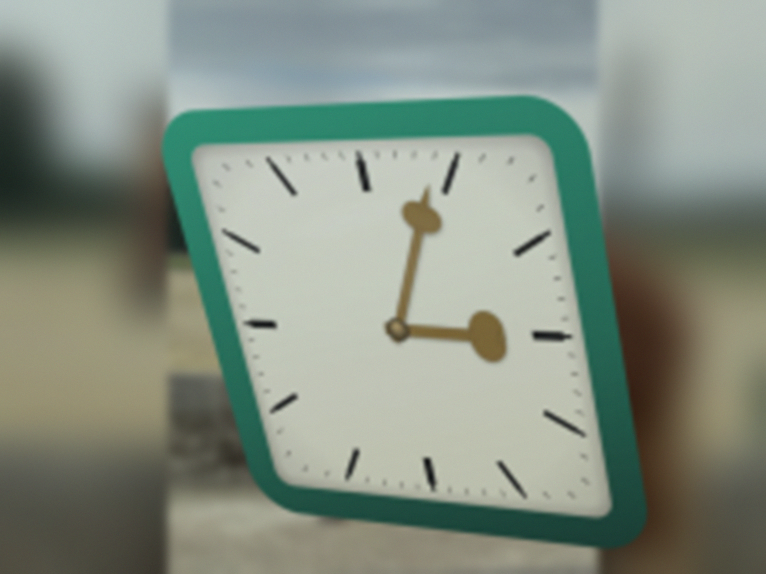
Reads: 3:04
